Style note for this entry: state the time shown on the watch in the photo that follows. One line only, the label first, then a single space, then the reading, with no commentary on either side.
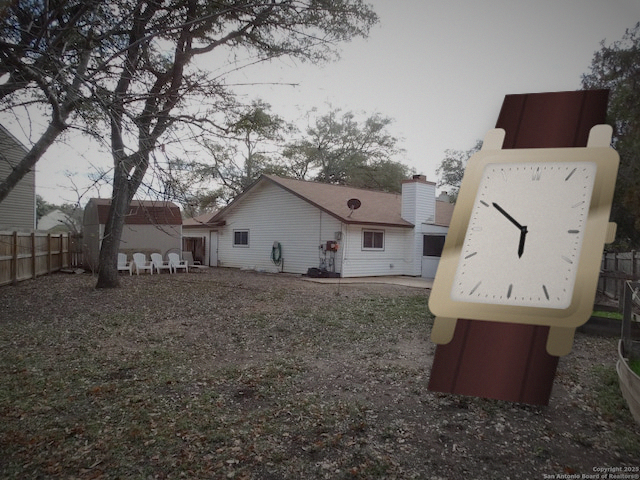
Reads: 5:51
